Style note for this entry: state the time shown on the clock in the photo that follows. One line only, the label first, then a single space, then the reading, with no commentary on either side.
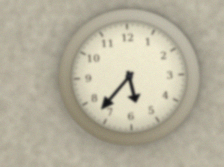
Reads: 5:37
